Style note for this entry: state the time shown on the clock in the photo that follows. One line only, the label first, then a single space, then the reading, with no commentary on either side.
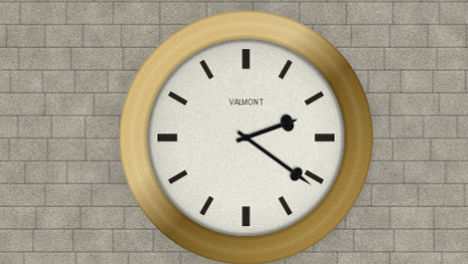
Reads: 2:21
